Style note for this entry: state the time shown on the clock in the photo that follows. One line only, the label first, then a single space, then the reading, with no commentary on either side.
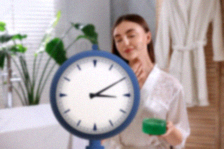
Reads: 3:10
